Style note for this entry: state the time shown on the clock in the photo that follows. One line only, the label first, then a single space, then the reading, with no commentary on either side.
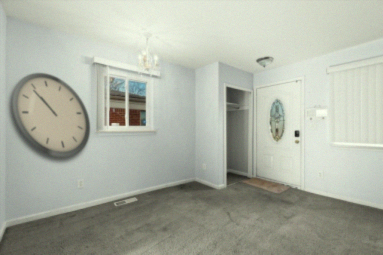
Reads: 10:54
